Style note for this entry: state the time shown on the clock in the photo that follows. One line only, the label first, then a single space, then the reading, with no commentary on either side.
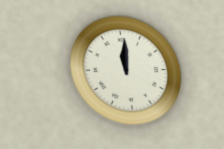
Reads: 12:01
